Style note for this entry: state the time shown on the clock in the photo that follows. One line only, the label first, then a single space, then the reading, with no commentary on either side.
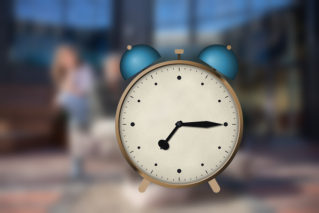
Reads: 7:15
